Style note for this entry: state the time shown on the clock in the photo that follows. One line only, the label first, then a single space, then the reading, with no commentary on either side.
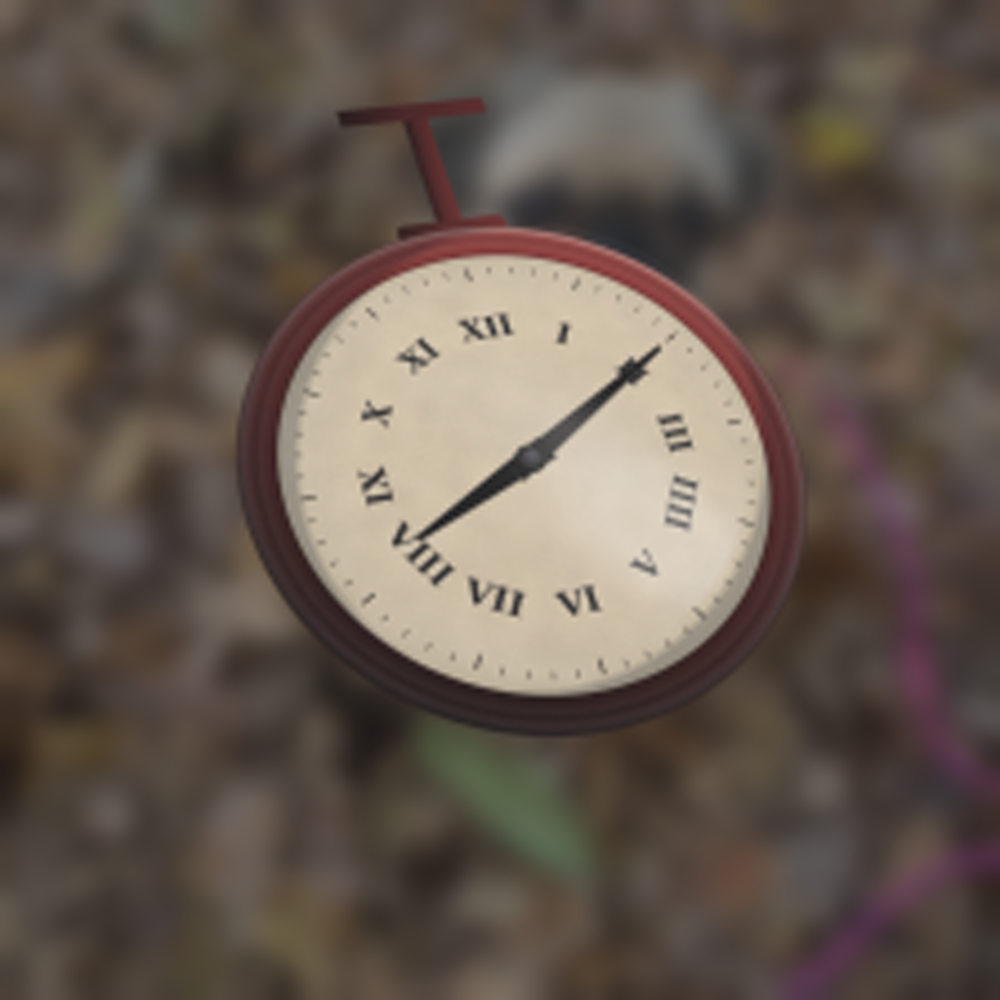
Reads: 8:10
